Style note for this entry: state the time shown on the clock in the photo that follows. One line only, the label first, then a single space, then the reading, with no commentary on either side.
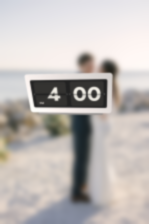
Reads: 4:00
